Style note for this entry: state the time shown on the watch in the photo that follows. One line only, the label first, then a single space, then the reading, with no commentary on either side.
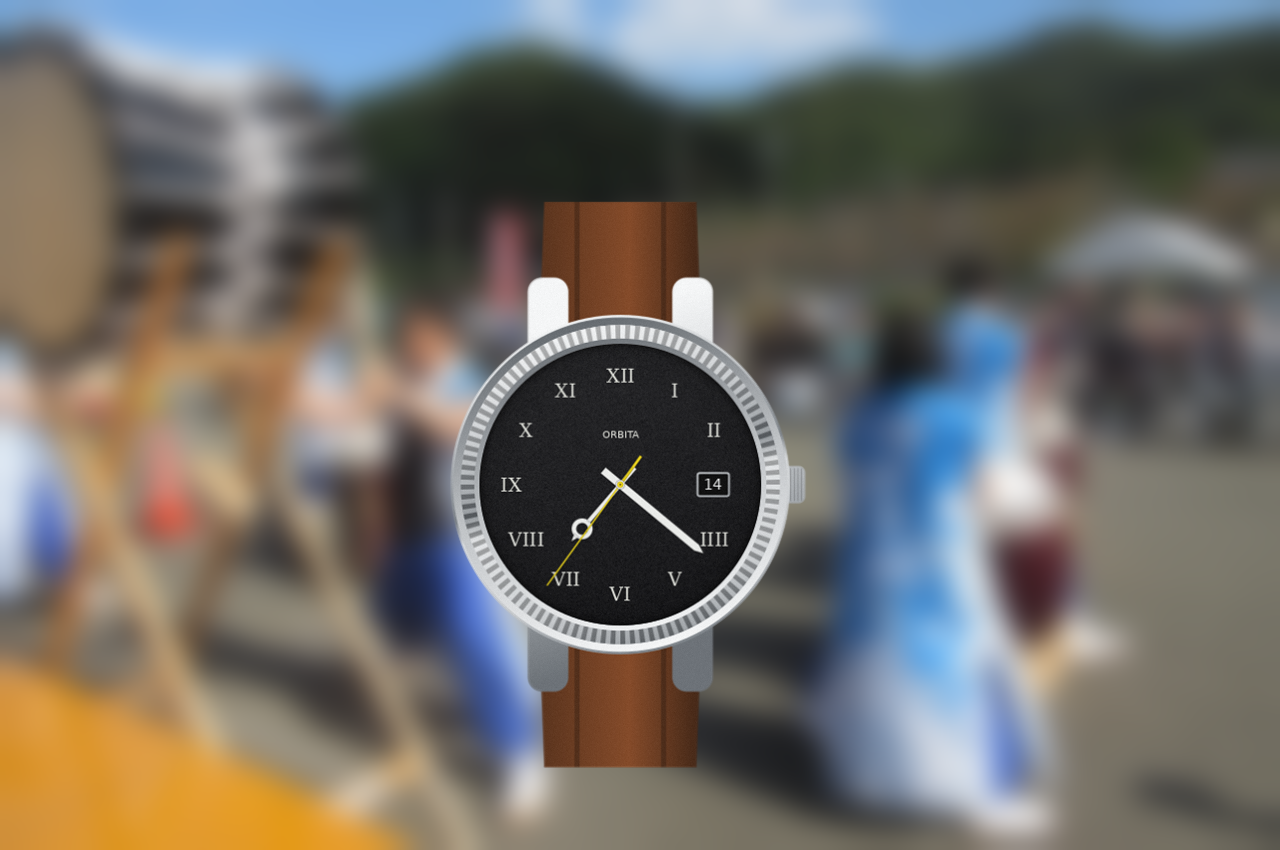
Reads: 7:21:36
